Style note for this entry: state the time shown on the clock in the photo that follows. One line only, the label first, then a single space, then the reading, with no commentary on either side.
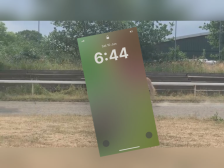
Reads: 6:44
